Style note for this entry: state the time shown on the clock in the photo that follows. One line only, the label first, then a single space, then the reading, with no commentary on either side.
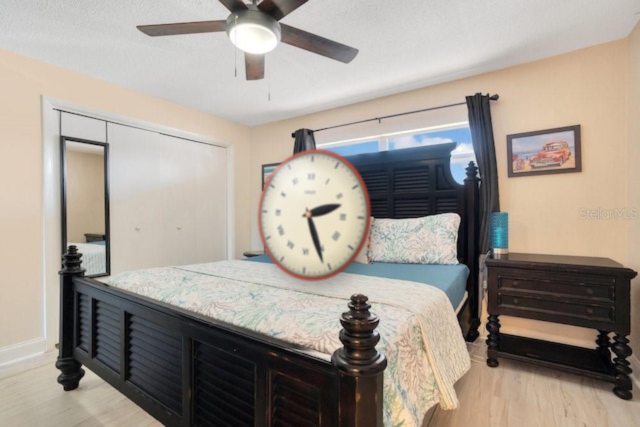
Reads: 2:26
